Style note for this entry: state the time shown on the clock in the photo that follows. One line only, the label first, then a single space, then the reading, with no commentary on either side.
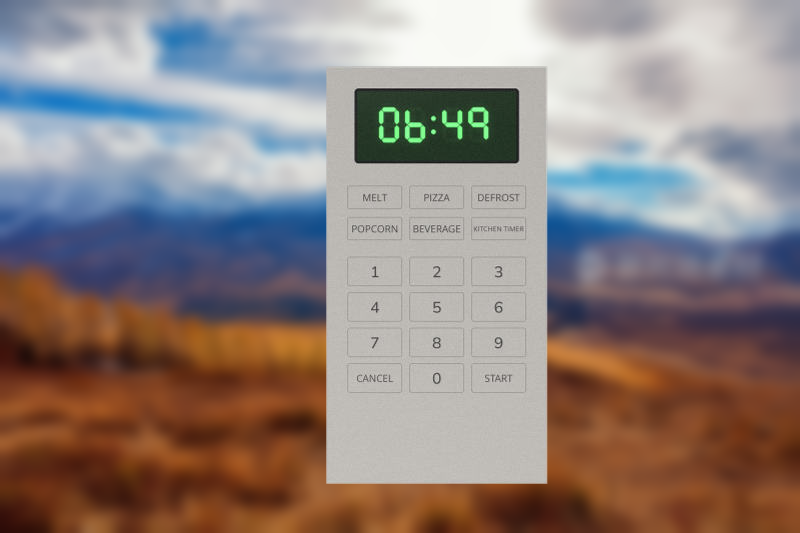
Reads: 6:49
